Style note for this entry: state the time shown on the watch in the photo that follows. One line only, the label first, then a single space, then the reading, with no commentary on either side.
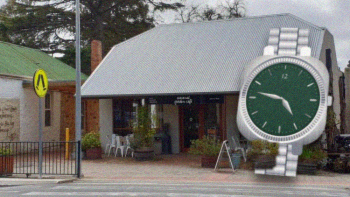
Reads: 4:47
